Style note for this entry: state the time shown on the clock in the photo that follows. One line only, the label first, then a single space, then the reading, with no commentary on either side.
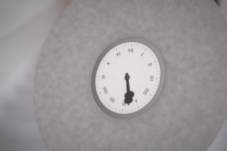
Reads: 5:28
